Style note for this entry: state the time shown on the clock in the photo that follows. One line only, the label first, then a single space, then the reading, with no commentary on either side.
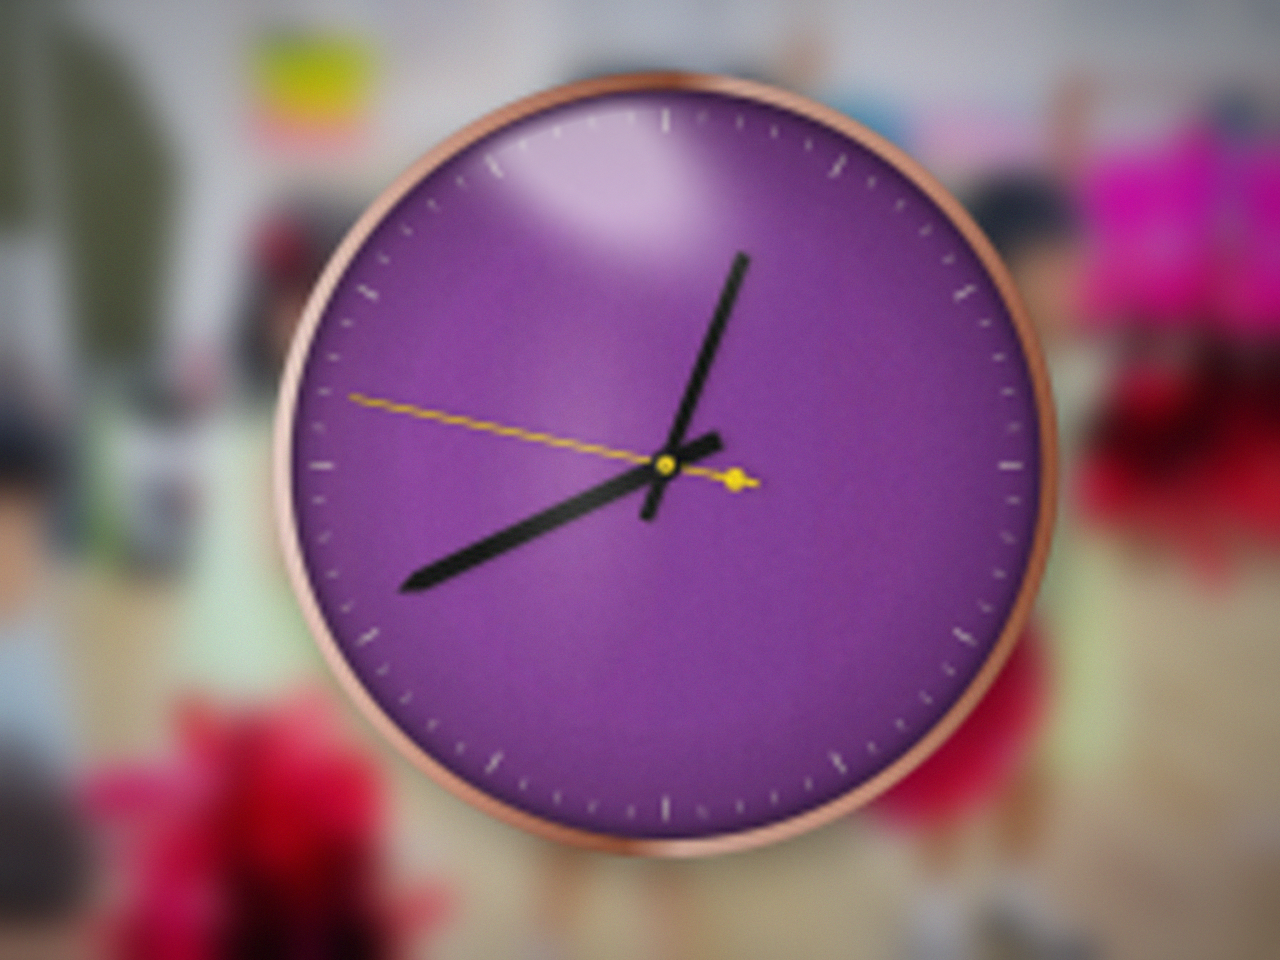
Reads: 12:40:47
